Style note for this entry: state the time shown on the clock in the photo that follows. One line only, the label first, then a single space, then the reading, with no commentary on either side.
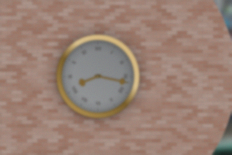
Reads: 8:17
